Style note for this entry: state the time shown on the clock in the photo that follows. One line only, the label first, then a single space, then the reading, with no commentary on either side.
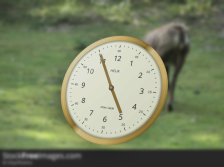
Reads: 4:55
